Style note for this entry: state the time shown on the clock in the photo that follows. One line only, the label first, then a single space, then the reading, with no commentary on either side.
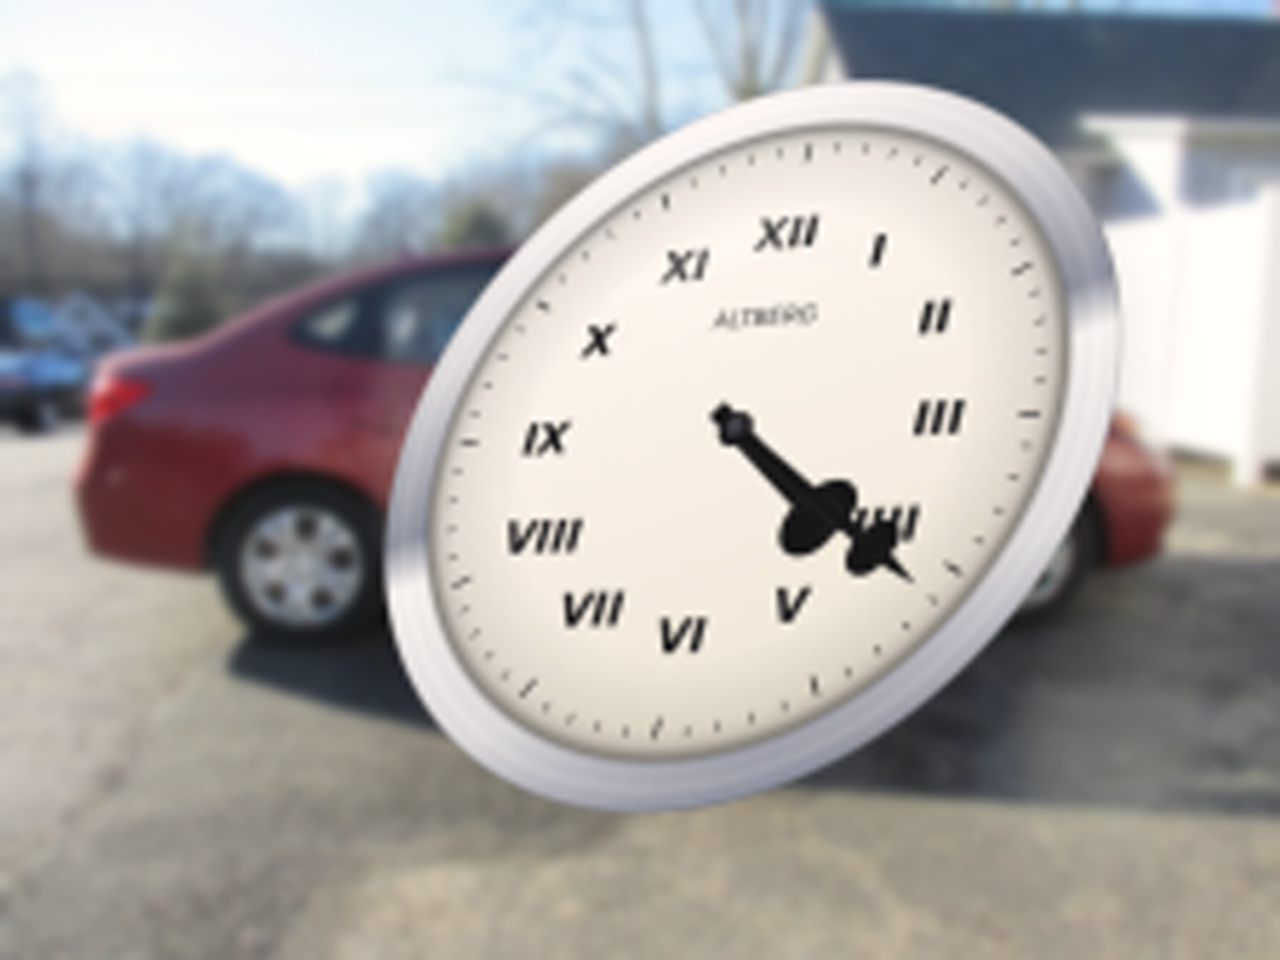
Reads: 4:21
